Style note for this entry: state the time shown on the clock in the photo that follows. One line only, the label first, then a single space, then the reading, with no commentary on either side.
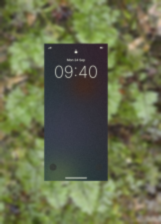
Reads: 9:40
